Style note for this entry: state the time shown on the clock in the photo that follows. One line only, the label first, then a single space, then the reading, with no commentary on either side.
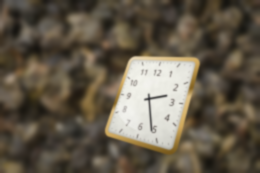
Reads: 2:26
